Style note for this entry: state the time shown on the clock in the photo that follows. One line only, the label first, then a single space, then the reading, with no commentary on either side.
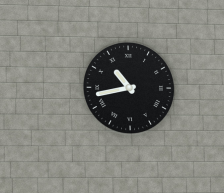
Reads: 10:43
